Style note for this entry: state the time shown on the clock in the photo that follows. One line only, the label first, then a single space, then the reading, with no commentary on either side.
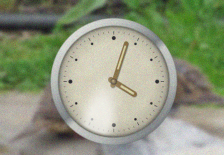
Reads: 4:03
